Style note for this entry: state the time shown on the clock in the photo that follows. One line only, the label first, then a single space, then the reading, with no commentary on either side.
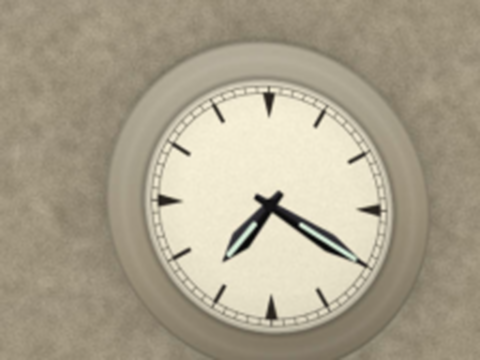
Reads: 7:20
